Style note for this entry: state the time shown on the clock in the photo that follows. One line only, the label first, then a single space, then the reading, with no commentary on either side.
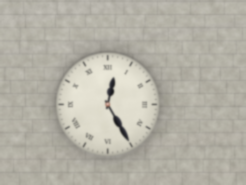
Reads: 12:25
